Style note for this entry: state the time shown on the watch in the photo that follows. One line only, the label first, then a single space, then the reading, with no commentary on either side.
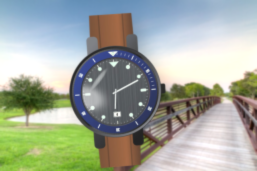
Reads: 6:11
